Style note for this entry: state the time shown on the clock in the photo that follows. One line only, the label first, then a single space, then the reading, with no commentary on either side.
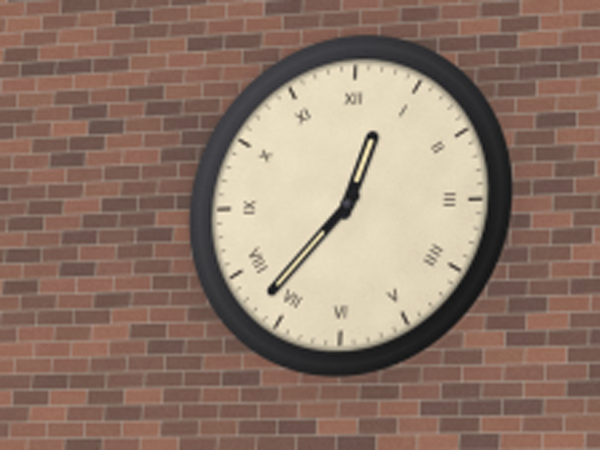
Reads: 12:37
